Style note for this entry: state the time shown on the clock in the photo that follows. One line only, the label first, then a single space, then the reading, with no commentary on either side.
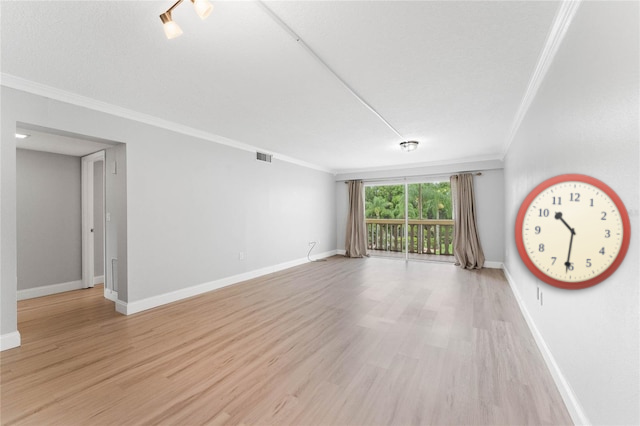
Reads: 10:31
